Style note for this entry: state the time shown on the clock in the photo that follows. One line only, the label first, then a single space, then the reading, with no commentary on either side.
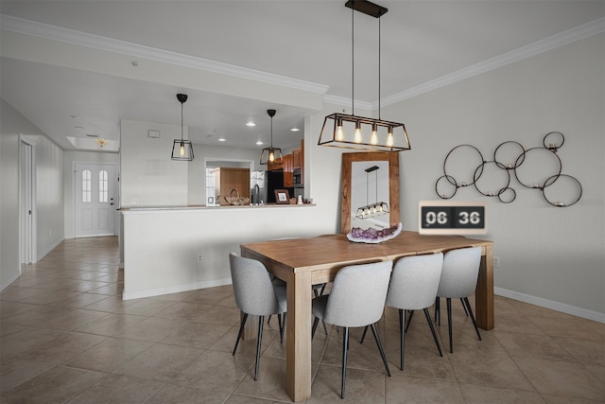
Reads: 6:36
